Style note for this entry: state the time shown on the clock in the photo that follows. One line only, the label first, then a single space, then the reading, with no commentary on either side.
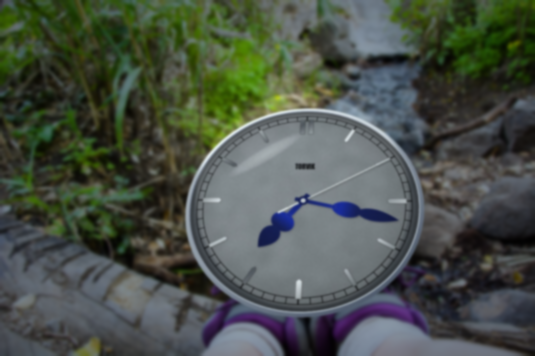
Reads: 7:17:10
